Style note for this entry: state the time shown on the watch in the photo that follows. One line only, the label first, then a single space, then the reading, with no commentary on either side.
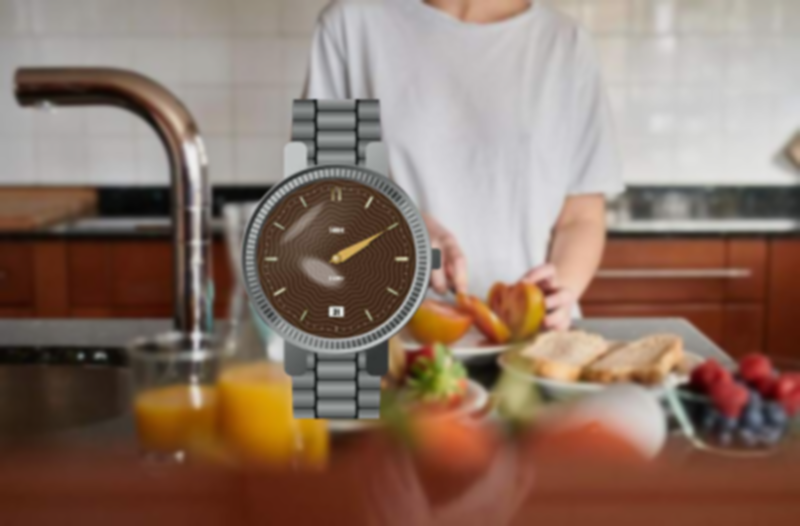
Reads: 2:10
